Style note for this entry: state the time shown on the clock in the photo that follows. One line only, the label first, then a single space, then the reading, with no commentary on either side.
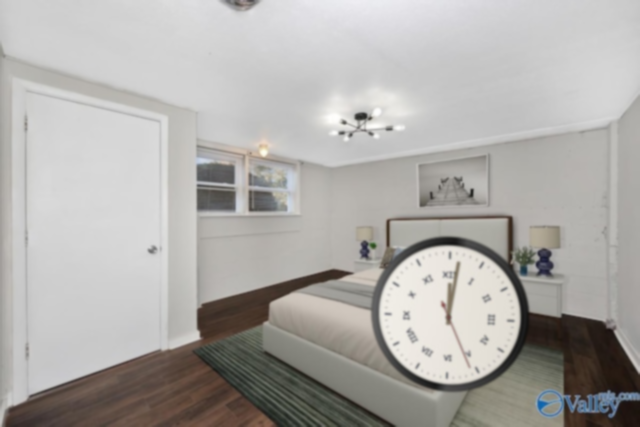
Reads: 12:01:26
